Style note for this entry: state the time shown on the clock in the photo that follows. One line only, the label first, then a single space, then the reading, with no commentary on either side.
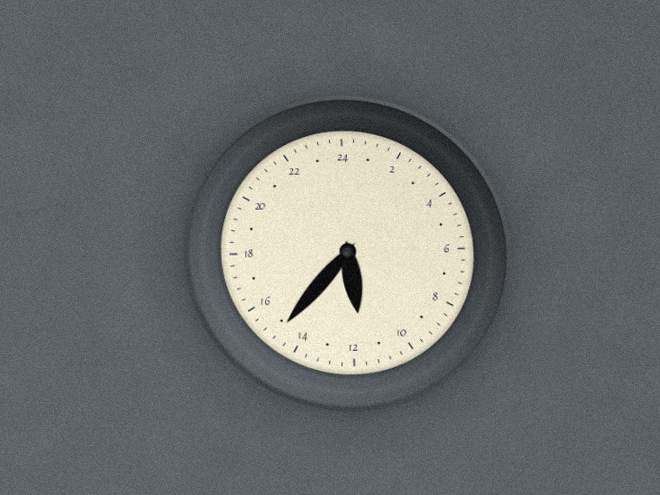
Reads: 11:37
